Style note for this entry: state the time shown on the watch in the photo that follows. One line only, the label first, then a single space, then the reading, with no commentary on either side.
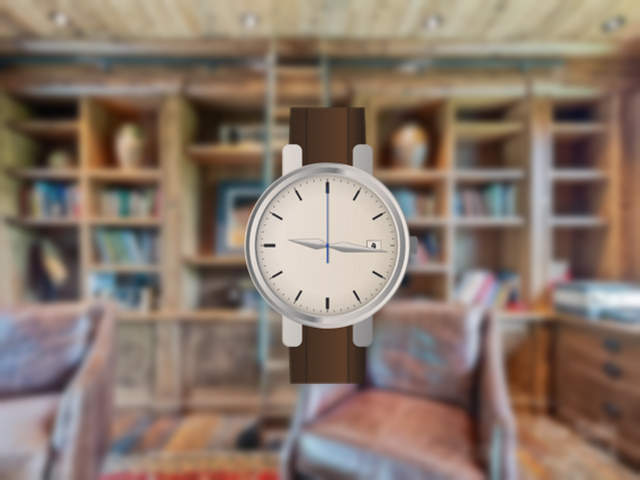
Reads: 9:16:00
